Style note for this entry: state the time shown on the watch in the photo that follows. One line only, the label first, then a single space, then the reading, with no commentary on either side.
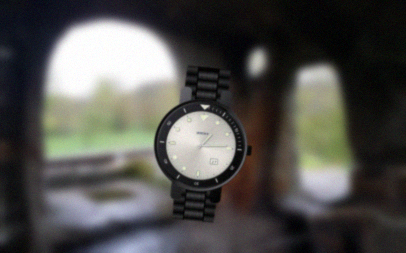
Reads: 1:14
